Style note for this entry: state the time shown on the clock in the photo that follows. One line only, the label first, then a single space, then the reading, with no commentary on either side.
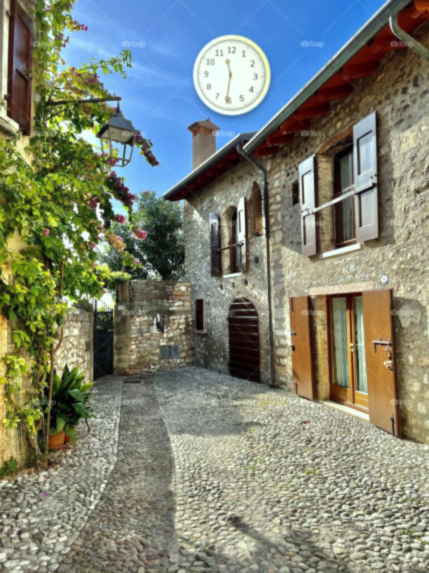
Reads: 11:31
